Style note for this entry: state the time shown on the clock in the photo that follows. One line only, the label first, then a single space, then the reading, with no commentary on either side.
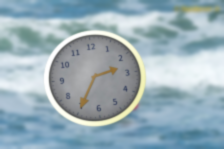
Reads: 2:35
